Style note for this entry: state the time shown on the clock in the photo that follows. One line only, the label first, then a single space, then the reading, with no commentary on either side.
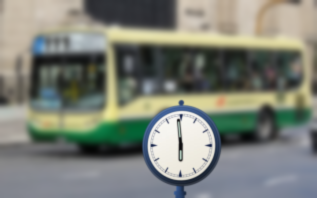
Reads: 5:59
